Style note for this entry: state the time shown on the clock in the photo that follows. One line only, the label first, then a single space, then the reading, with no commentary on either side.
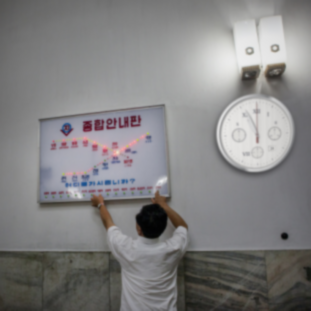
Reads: 10:56
